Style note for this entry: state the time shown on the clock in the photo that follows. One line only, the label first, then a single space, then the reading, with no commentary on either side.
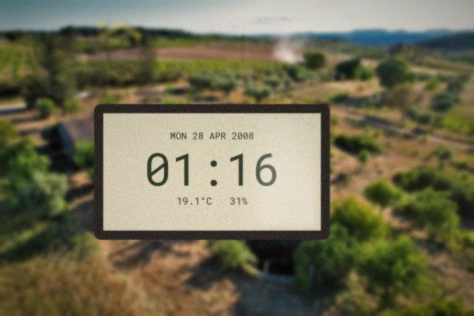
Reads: 1:16
